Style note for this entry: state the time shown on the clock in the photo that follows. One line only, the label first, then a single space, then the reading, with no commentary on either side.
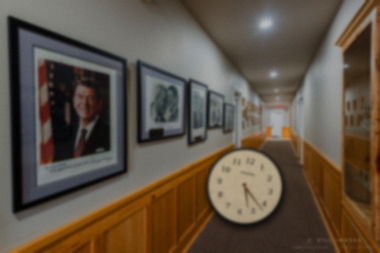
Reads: 5:22
